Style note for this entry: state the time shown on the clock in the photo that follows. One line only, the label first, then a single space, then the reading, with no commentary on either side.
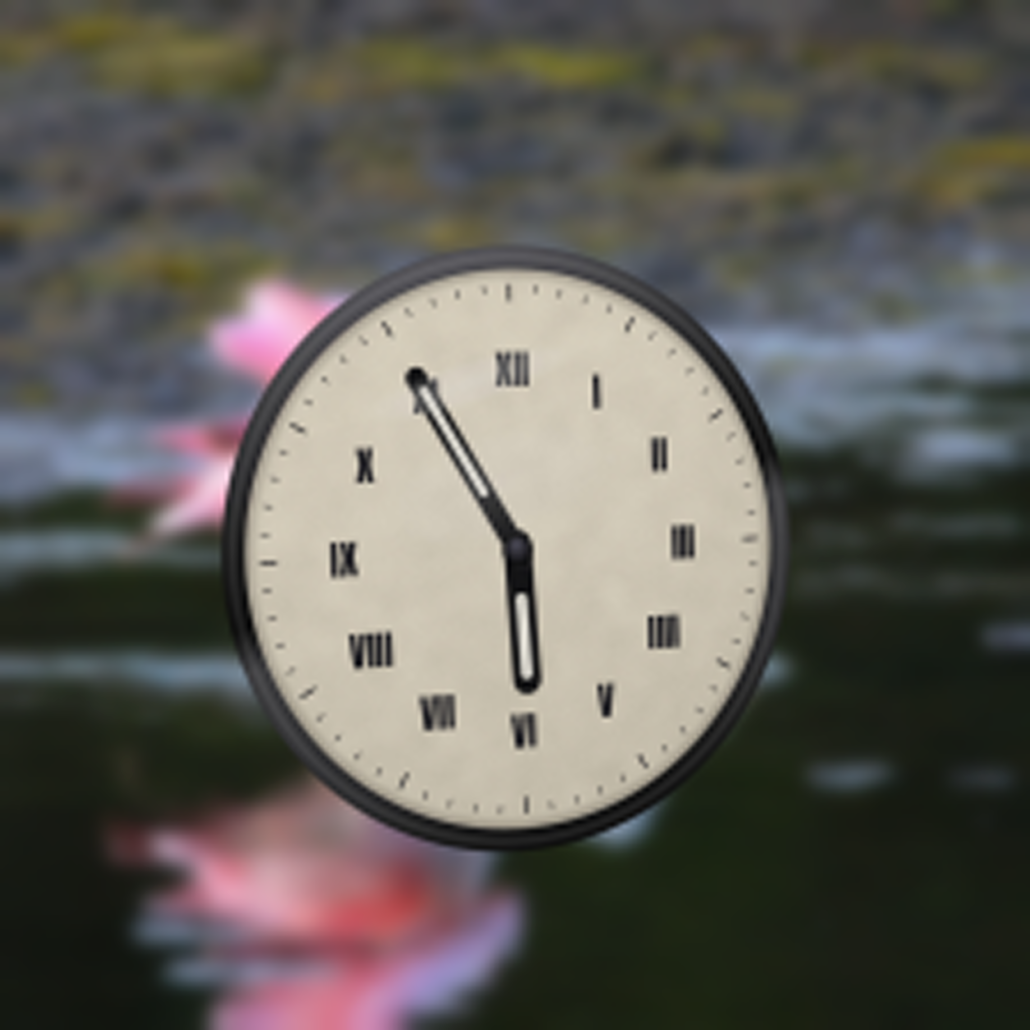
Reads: 5:55
